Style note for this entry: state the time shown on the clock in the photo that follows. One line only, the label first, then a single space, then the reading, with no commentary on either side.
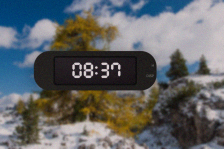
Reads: 8:37
